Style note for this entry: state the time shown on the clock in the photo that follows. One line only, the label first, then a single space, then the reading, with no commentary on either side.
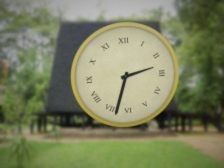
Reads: 2:33
